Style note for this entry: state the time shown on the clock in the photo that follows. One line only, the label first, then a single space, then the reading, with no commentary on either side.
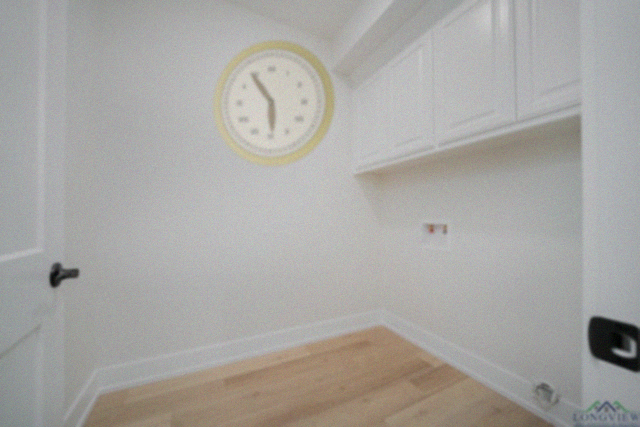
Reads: 5:54
